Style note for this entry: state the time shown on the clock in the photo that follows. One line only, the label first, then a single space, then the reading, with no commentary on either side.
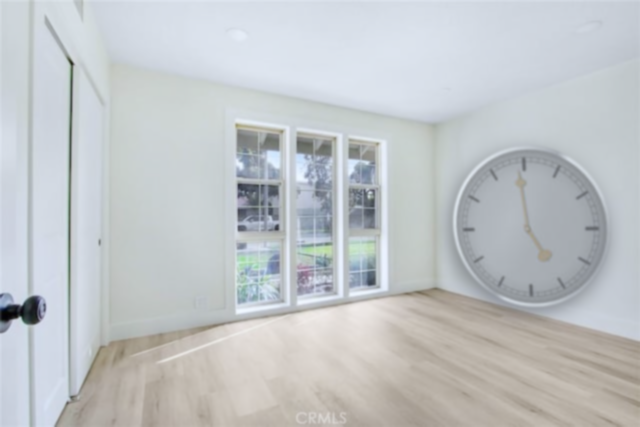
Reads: 4:59
